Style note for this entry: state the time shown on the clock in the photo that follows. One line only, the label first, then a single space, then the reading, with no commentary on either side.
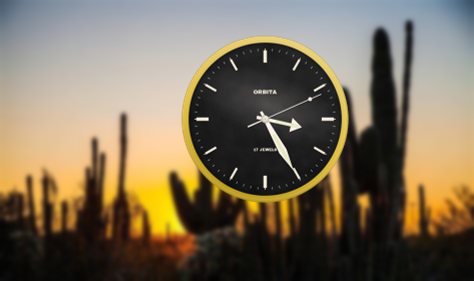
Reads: 3:25:11
